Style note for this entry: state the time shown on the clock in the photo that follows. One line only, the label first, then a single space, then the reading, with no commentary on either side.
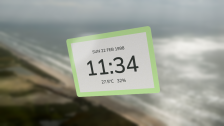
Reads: 11:34
